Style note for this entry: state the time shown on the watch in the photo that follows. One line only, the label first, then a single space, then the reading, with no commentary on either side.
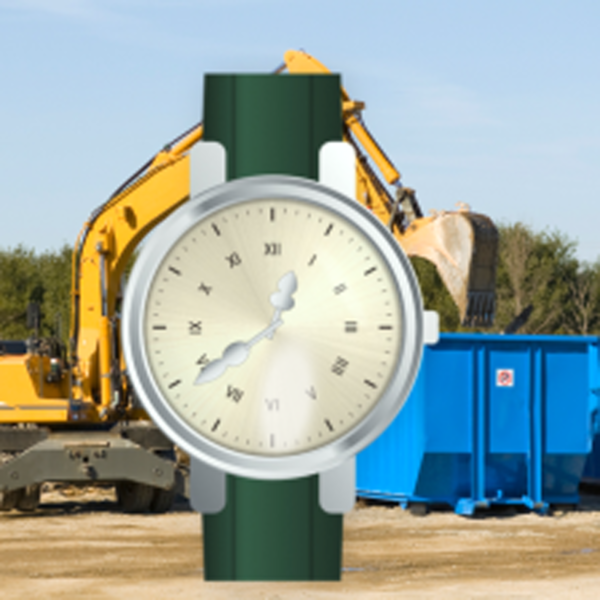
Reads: 12:39
